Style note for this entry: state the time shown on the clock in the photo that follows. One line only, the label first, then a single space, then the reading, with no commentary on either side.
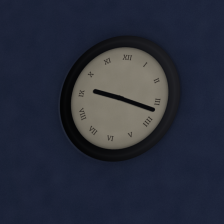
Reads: 9:17
